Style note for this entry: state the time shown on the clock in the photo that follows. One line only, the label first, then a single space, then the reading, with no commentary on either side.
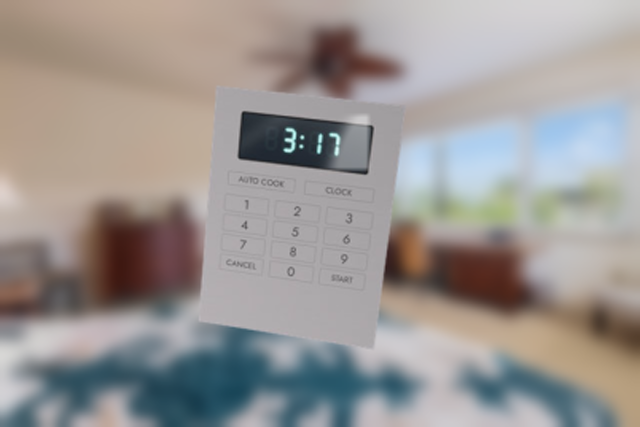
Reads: 3:17
